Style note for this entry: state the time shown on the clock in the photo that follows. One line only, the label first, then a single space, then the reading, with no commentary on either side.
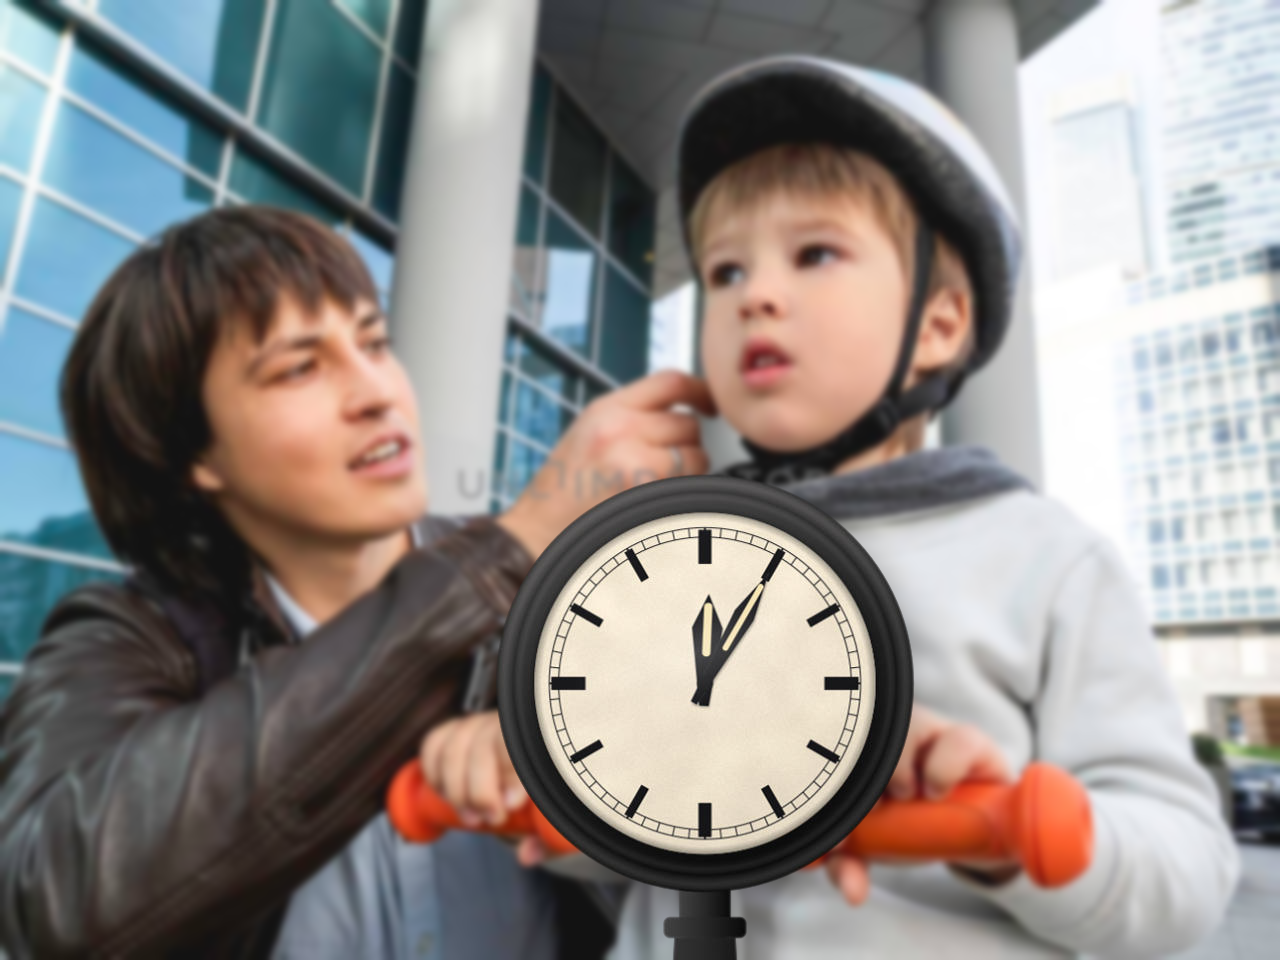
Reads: 12:05
